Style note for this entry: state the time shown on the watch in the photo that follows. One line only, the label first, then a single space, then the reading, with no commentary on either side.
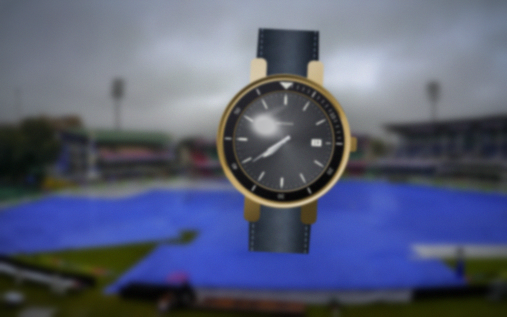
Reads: 7:39
